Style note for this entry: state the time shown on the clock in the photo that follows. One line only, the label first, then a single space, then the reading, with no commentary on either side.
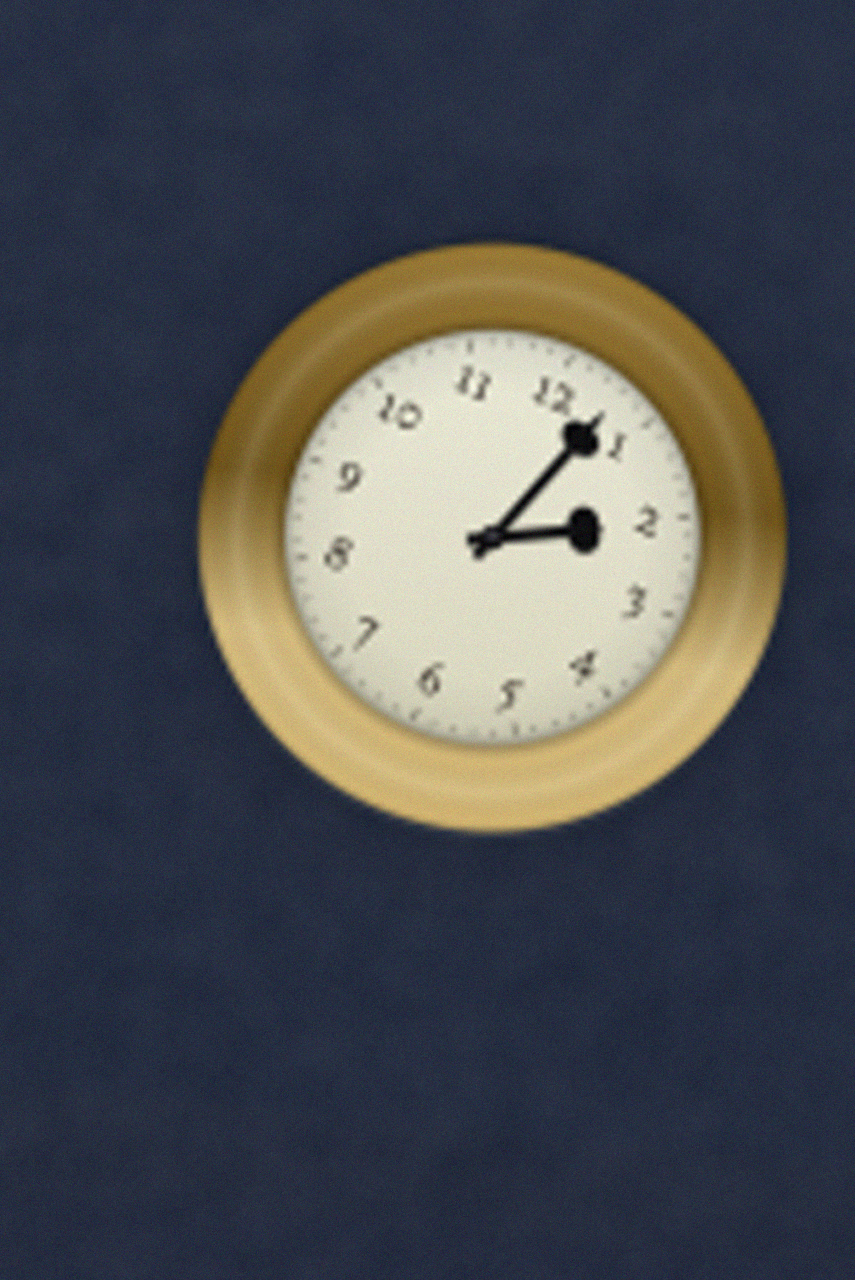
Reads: 2:03
